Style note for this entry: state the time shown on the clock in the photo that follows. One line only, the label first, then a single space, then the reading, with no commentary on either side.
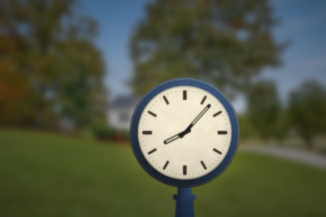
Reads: 8:07
